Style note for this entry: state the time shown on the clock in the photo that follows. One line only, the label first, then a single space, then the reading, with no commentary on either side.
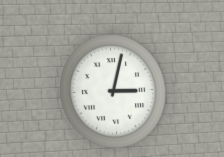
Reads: 3:03
